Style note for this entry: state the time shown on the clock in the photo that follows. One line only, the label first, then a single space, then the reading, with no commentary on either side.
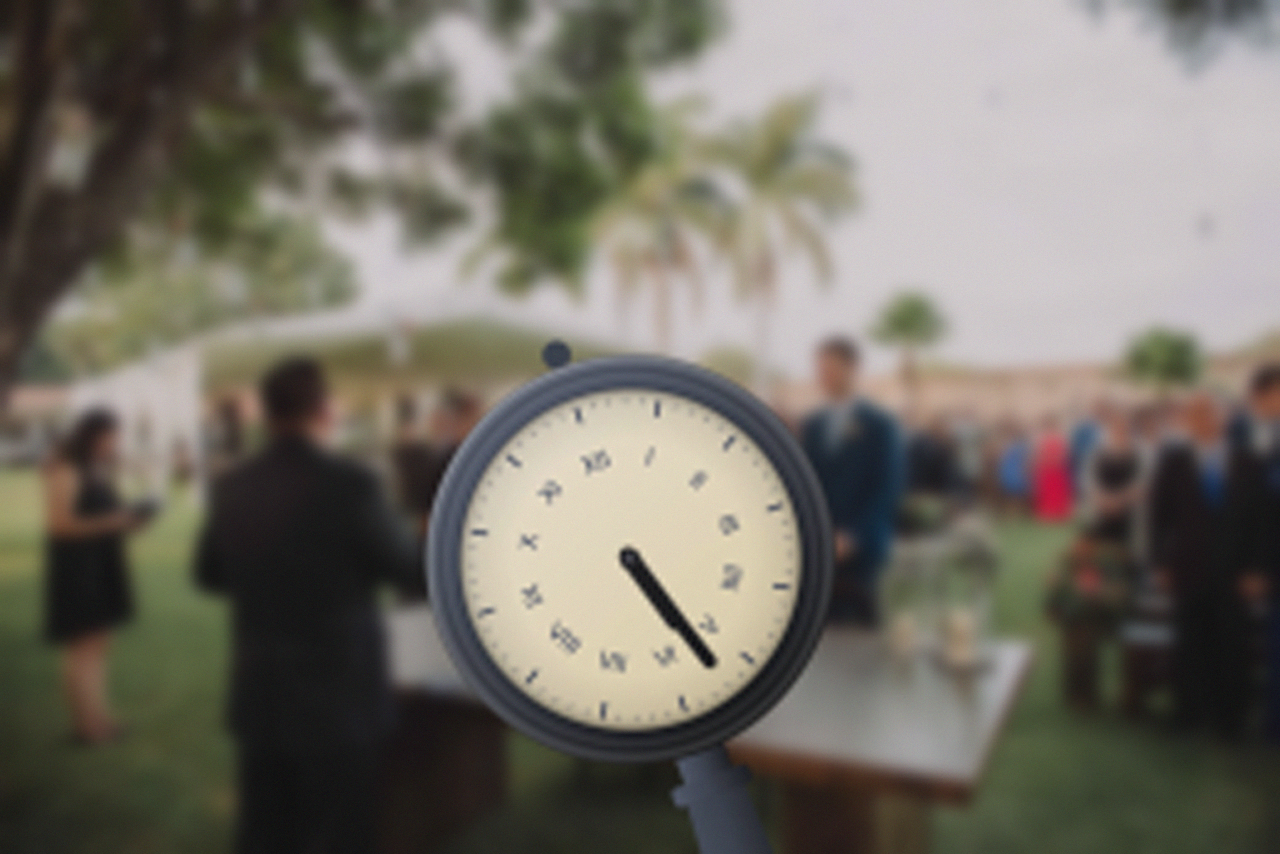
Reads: 5:27
